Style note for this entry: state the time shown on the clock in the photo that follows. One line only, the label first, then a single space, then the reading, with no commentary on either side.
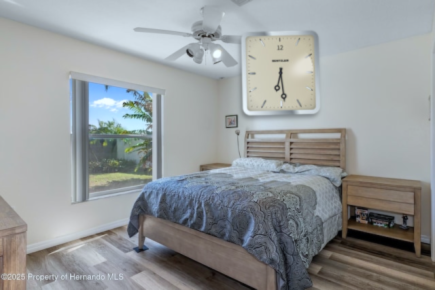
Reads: 6:29
